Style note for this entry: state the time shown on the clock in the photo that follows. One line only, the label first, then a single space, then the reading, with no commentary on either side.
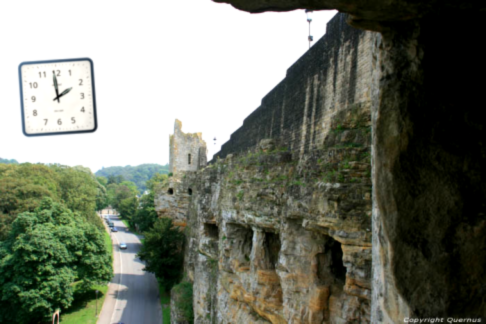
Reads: 1:59
